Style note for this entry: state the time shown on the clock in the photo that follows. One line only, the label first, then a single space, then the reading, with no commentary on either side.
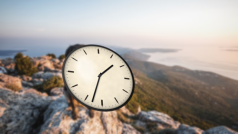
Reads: 1:33
